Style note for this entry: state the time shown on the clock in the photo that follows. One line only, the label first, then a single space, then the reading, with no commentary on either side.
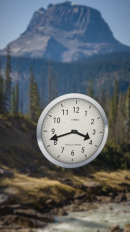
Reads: 3:42
